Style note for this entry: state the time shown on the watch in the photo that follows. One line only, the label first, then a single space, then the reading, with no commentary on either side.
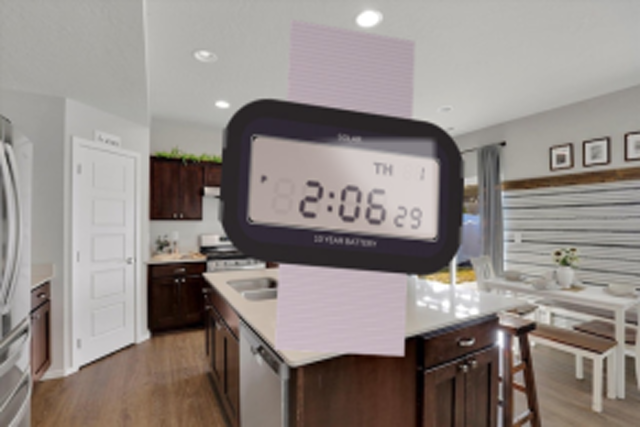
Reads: 2:06:29
